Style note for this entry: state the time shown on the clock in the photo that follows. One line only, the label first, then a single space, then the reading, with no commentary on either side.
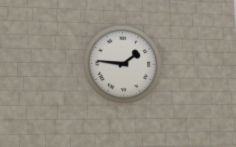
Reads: 1:46
